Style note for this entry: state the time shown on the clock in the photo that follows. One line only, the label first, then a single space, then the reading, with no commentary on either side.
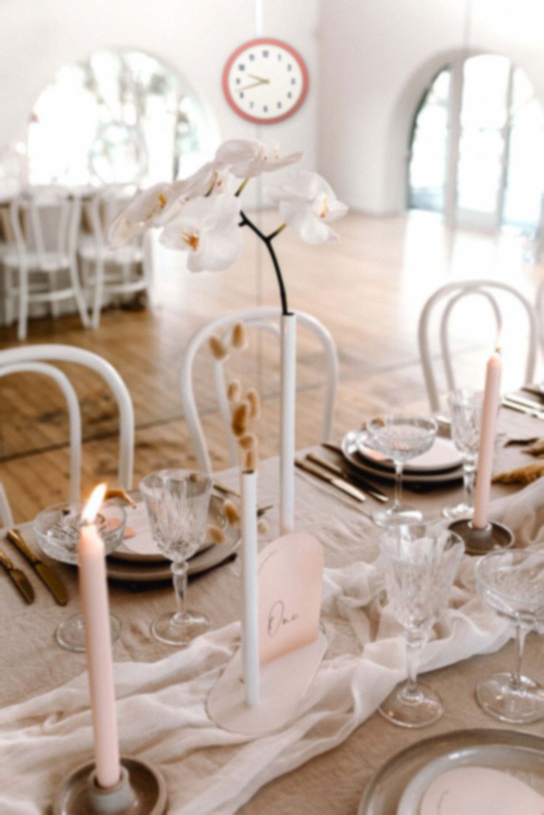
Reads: 9:42
